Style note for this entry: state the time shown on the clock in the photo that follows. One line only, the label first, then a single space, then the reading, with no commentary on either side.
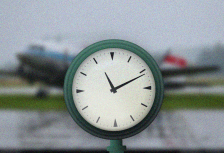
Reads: 11:11
